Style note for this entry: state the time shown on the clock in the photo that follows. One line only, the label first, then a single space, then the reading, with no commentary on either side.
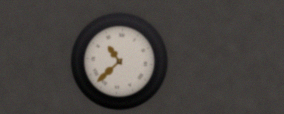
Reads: 10:37
